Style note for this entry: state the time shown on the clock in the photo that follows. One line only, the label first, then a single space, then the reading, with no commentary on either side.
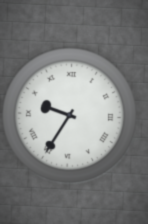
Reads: 9:35
